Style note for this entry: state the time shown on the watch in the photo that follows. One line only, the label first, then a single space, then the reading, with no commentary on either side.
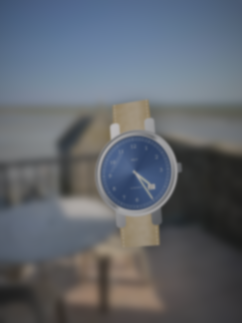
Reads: 4:25
